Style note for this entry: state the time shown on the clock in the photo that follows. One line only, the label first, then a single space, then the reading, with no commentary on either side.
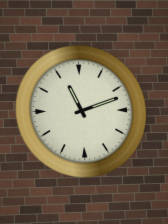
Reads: 11:12
